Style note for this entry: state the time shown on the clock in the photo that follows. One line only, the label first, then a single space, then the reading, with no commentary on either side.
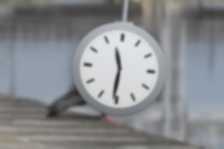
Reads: 11:31
